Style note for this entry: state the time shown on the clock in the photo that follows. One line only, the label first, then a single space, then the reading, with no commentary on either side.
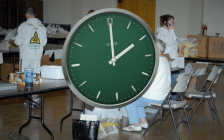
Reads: 2:00
